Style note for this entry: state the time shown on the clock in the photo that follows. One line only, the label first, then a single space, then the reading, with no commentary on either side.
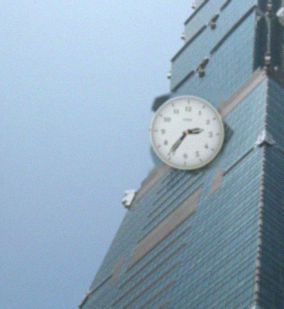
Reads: 2:36
